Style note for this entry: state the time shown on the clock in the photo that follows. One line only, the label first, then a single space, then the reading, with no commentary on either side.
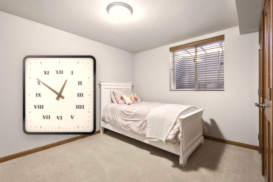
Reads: 12:51
